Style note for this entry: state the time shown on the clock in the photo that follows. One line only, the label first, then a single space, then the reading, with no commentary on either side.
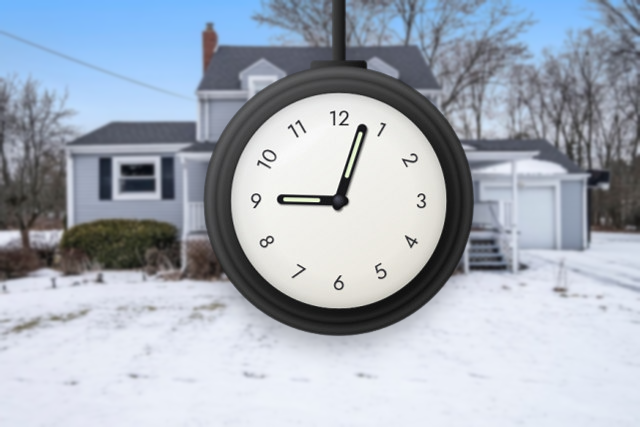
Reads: 9:03
